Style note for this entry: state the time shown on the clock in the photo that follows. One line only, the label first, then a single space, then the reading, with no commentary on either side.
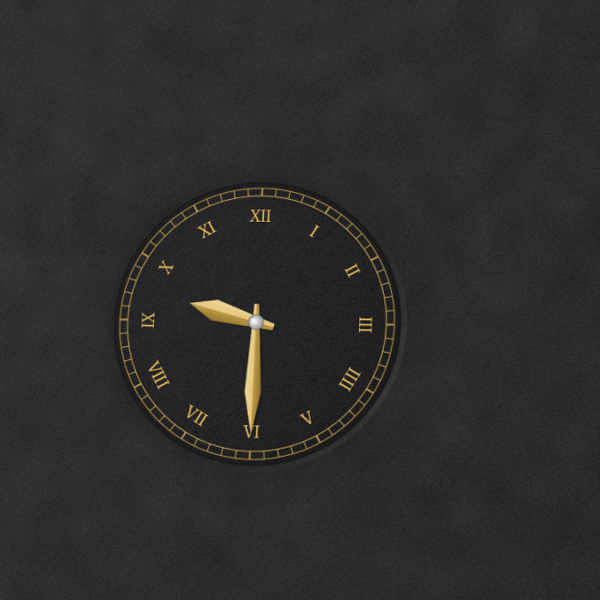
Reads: 9:30
